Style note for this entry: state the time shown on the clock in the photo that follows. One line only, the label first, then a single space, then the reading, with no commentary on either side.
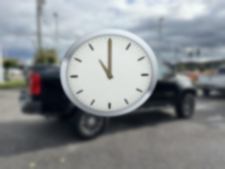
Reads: 11:00
